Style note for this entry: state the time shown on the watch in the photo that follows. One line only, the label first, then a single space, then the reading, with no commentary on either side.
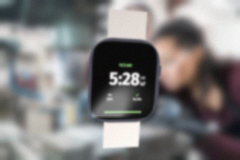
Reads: 5:28
